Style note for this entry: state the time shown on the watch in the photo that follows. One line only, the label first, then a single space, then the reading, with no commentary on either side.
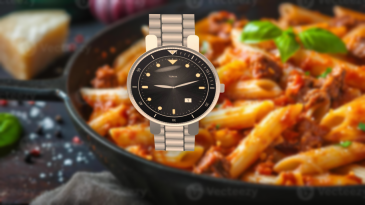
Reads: 9:12
